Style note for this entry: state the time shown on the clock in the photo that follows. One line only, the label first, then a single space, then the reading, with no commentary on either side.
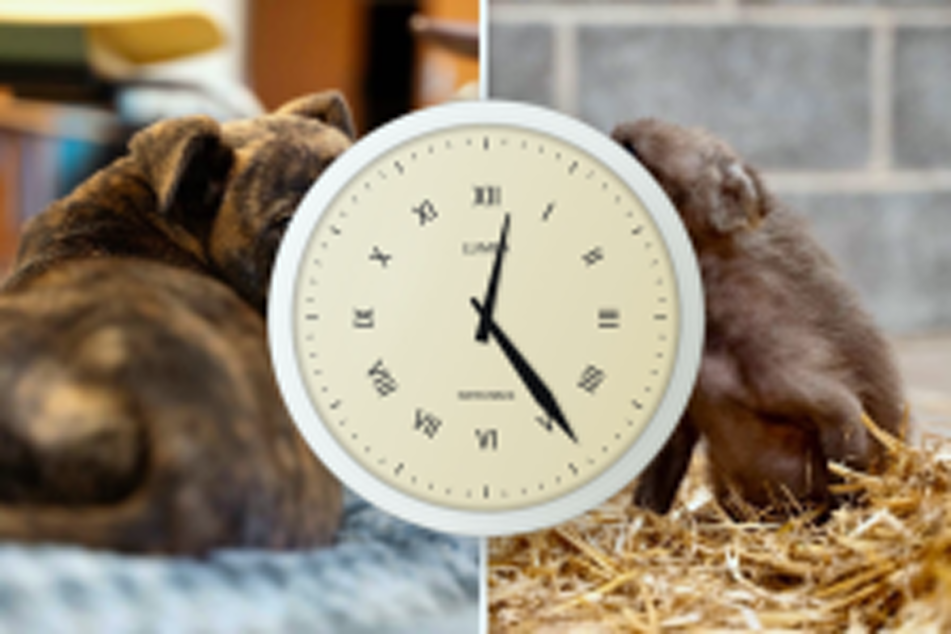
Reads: 12:24
